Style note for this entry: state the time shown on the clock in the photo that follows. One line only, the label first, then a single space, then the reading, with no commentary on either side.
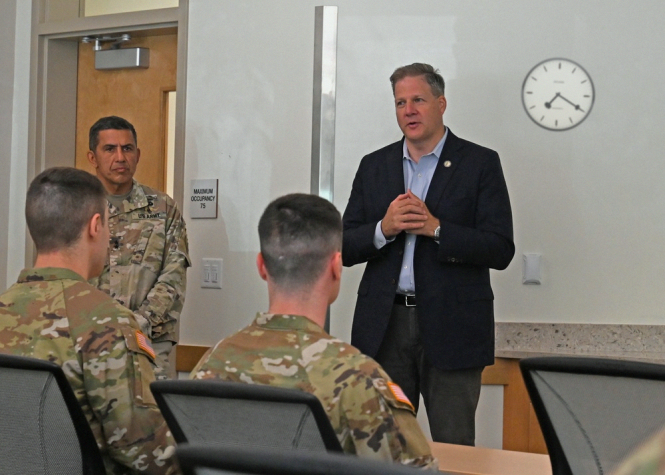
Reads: 7:20
